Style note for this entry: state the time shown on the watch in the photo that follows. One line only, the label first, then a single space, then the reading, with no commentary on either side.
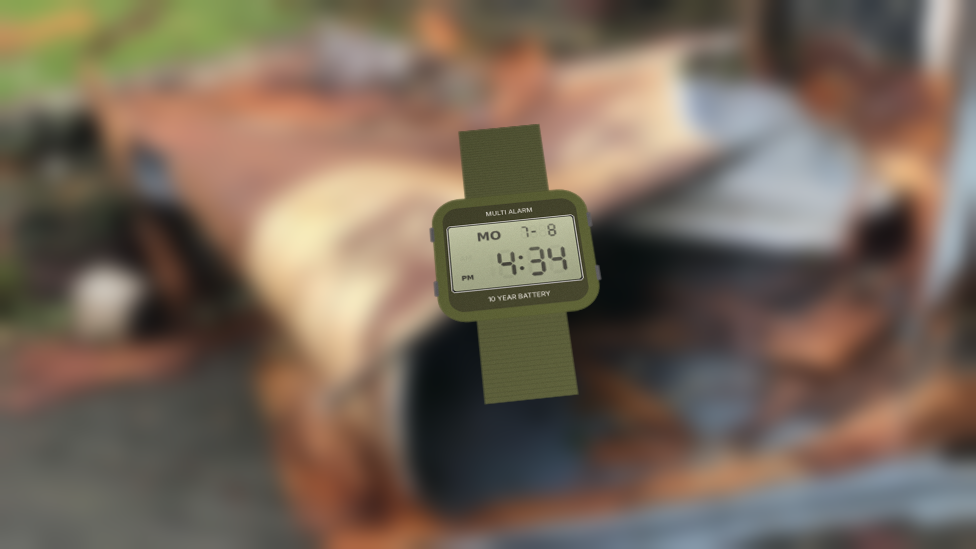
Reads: 4:34
